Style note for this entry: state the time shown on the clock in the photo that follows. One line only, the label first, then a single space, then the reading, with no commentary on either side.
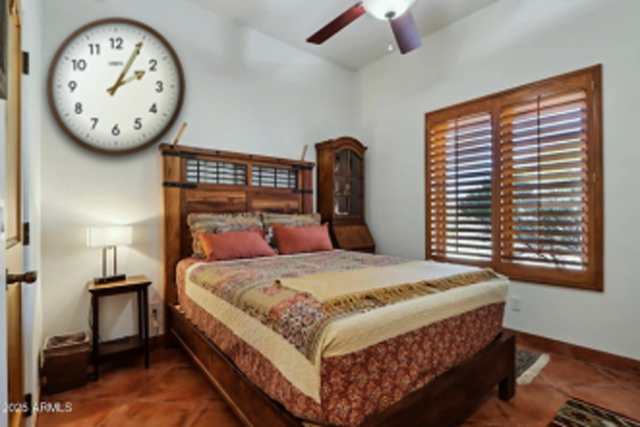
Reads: 2:05
